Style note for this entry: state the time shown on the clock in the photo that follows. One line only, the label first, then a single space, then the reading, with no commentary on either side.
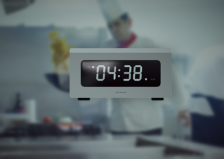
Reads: 4:38
